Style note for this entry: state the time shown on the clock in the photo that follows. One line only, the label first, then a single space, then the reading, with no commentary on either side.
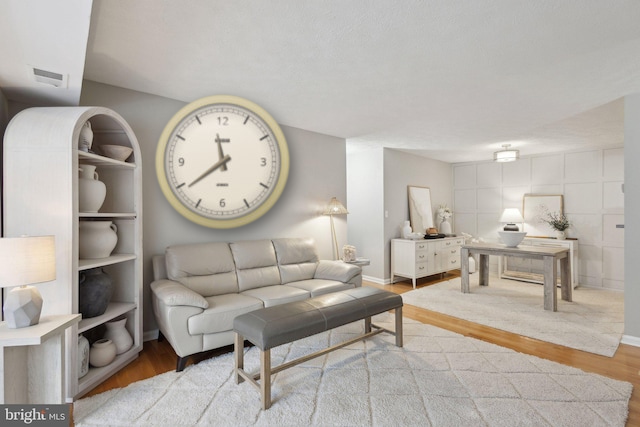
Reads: 11:39
